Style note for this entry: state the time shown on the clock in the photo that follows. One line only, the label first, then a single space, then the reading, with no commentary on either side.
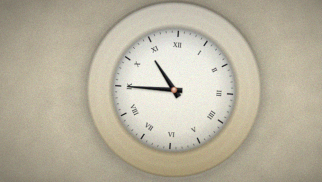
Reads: 10:45
